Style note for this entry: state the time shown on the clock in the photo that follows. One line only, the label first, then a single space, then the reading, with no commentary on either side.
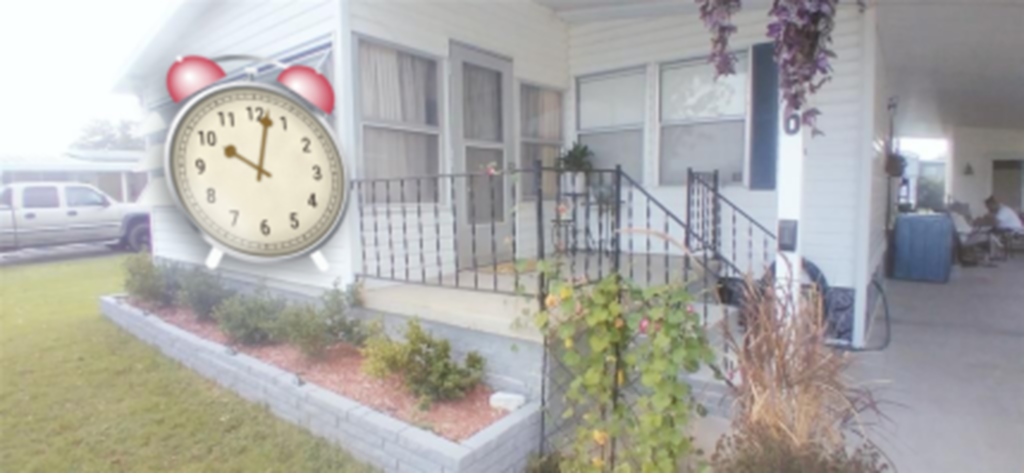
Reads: 10:02
